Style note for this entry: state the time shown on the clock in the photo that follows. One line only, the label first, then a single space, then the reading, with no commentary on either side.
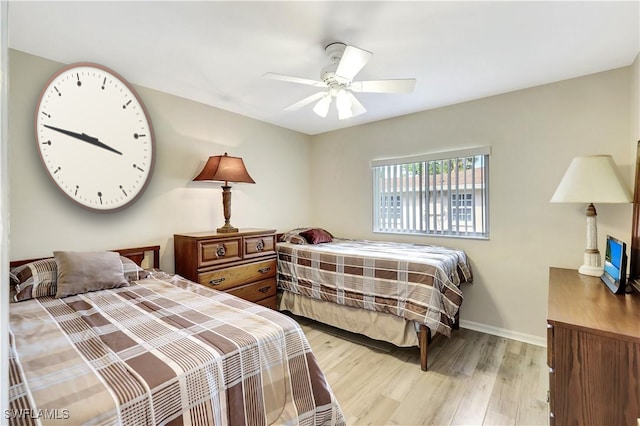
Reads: 3:48
